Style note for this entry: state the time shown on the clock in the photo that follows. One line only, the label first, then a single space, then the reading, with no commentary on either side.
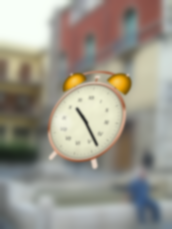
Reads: 10:23
